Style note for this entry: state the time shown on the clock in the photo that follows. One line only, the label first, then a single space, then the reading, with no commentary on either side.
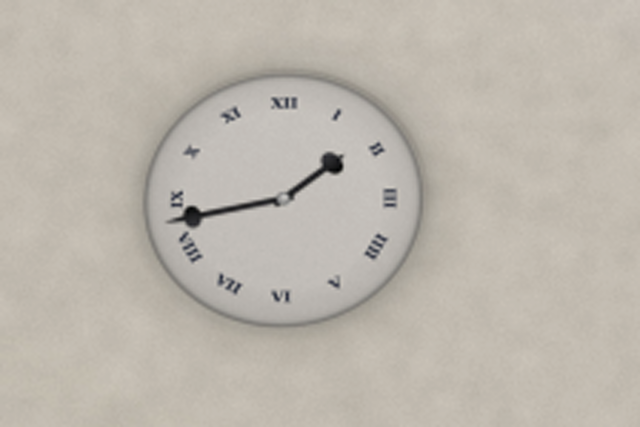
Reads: 1:43
